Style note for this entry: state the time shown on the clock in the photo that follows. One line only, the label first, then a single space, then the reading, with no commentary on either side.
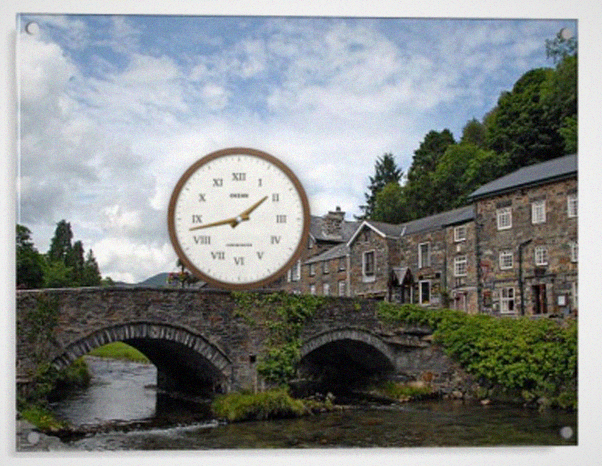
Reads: 1:43
